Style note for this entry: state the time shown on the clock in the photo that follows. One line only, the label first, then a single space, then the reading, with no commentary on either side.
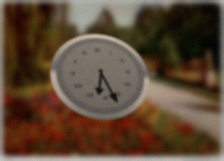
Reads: 6:27
